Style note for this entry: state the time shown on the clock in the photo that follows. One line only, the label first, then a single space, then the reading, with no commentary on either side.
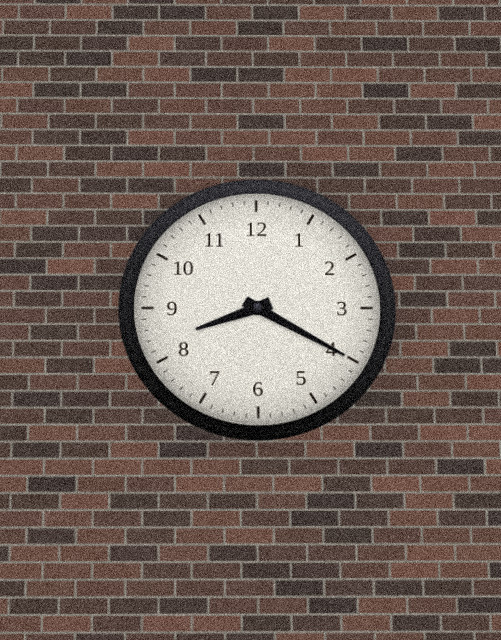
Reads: 8:20
